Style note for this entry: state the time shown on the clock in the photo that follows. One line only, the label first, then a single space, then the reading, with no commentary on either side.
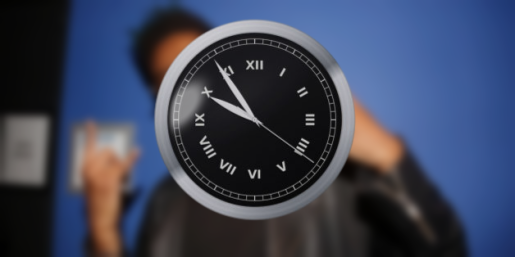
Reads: 9:54:21
